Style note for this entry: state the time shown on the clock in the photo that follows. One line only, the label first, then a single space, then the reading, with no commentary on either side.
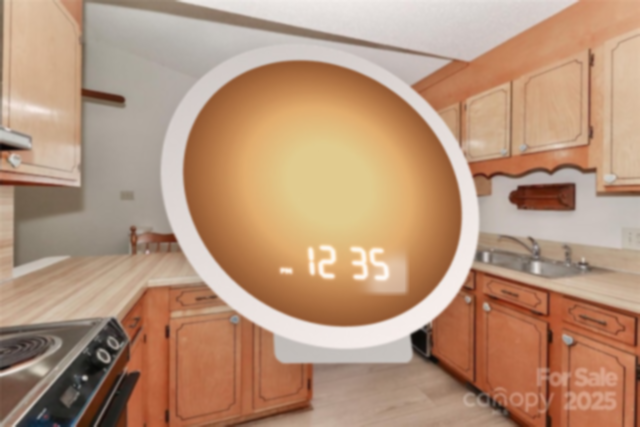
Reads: 12:35
